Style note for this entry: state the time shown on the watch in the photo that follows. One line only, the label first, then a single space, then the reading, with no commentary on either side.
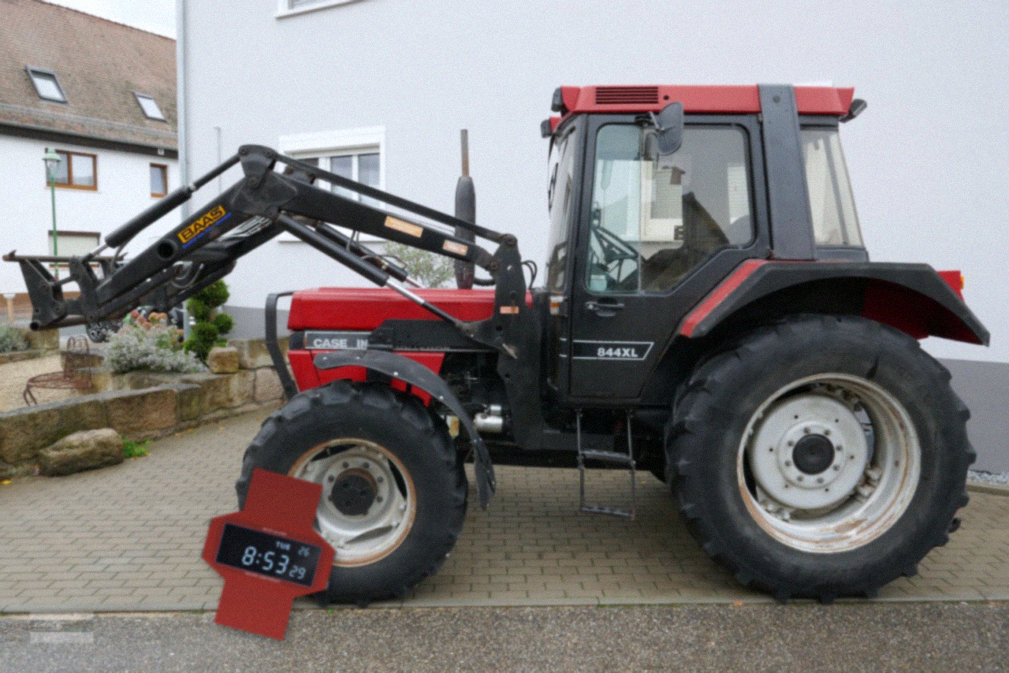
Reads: 8:53
